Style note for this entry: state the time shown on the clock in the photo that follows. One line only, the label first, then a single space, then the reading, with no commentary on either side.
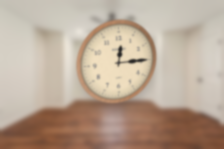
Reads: 12:15
